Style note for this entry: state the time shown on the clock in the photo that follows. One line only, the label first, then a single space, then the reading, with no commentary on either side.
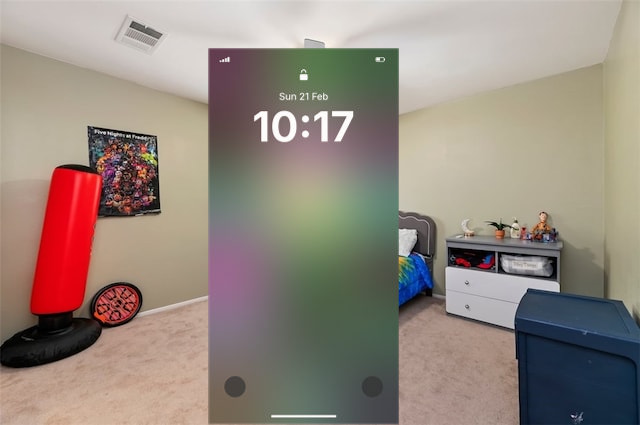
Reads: 10:17
